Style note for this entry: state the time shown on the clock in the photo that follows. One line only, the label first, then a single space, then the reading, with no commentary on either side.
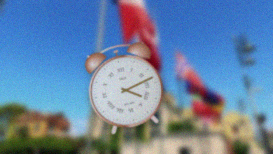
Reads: 4:13
